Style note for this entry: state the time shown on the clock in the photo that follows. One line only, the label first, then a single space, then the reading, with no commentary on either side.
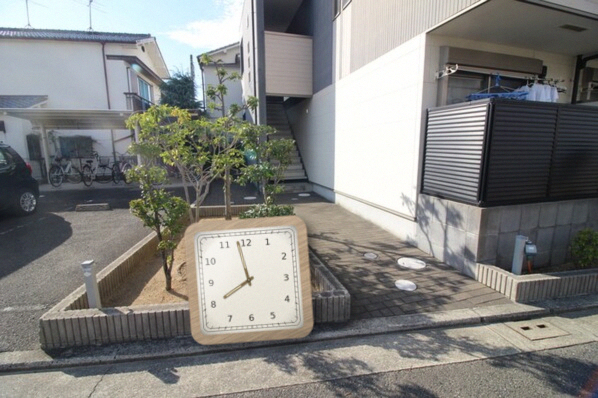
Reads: 7:58
